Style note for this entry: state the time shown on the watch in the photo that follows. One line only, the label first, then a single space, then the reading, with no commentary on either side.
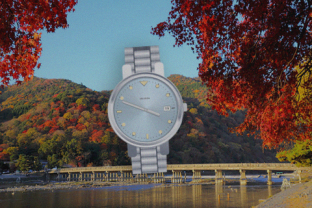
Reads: 3:49
